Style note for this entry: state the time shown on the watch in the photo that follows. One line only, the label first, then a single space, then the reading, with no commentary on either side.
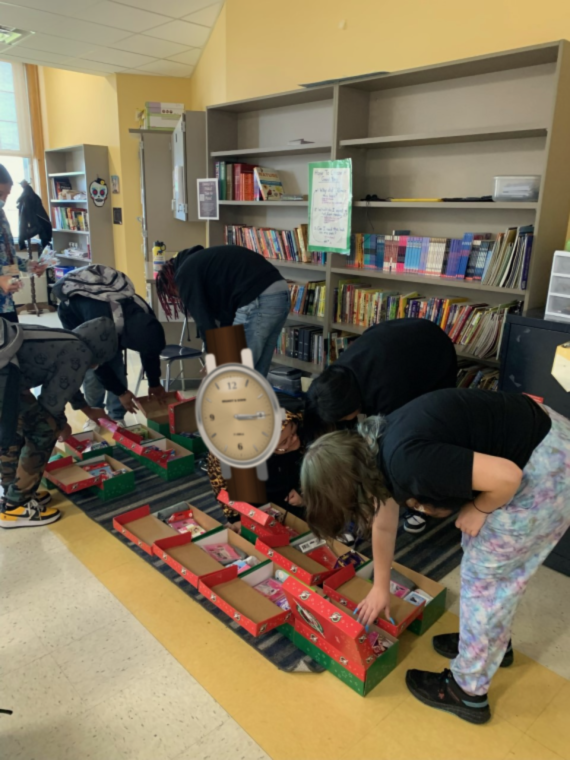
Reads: 3:15
